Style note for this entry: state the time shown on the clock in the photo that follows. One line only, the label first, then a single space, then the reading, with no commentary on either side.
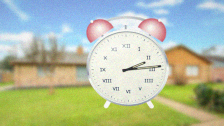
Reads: 2:14
